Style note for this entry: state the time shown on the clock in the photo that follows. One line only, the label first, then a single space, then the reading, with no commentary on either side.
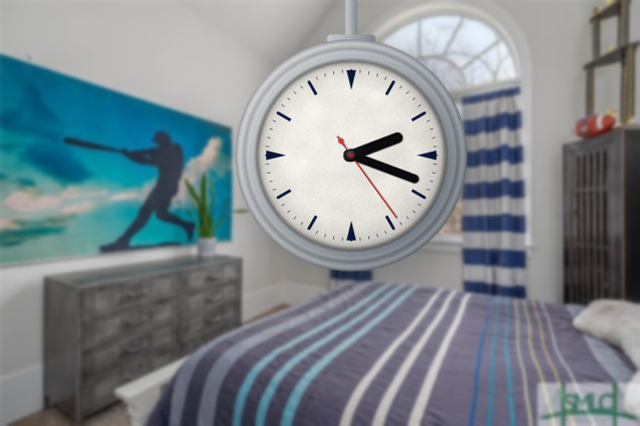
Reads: 2:18:24
